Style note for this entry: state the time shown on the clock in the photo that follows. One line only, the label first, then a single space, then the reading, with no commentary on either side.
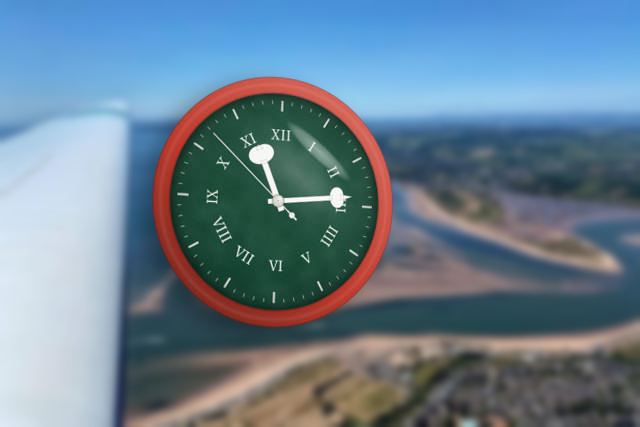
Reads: 11:13:52
